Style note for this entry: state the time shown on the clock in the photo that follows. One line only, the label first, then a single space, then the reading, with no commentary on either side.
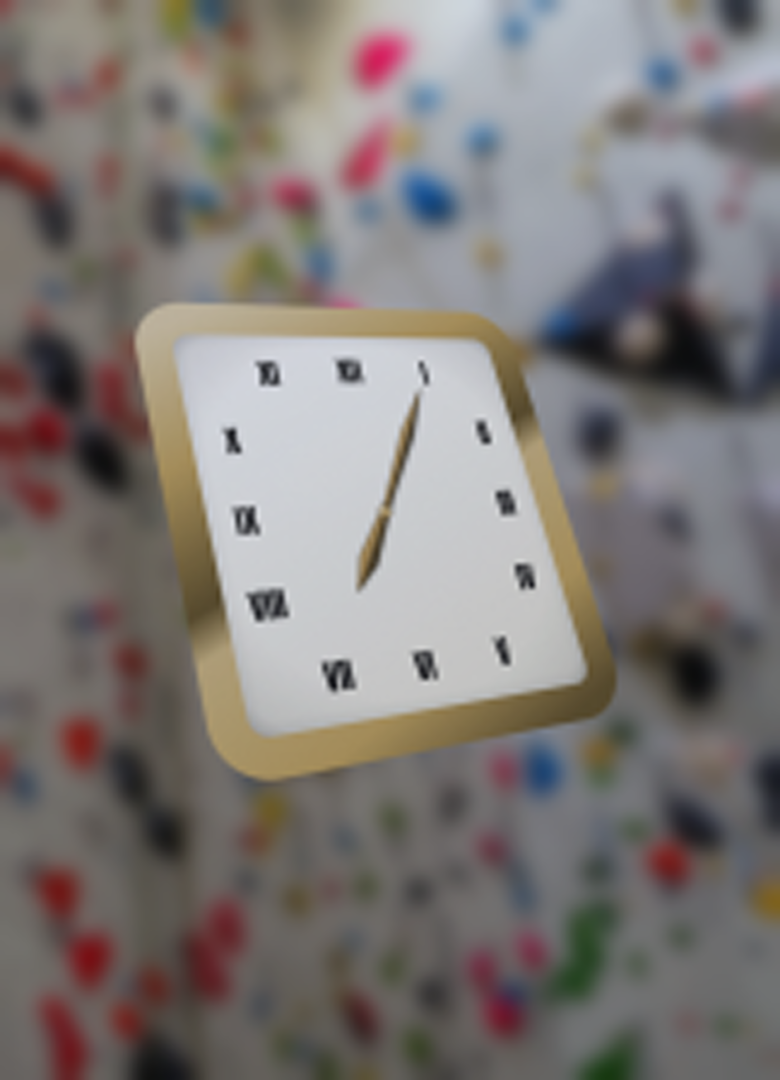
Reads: 7:05
